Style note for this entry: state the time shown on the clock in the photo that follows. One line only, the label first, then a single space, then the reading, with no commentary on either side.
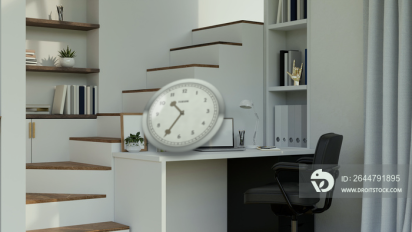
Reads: 10:35
